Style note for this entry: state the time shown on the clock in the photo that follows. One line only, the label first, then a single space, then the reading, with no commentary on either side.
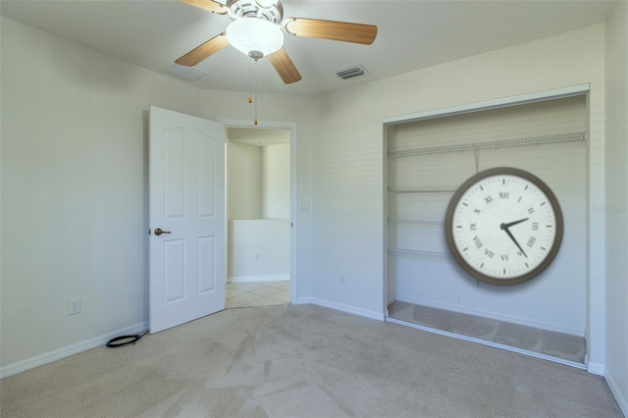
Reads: 2:24
